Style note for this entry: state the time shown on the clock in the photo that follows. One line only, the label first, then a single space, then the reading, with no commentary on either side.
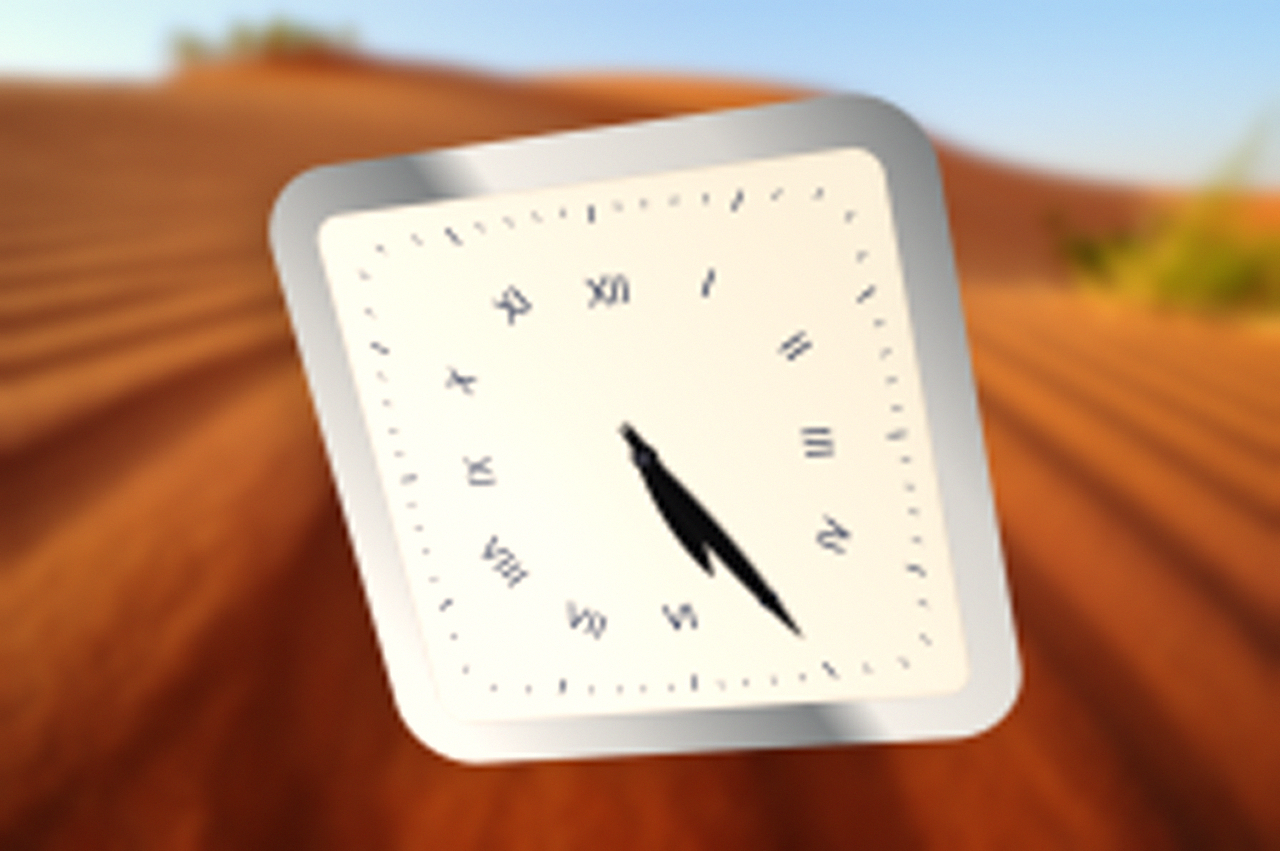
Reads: 5:25
